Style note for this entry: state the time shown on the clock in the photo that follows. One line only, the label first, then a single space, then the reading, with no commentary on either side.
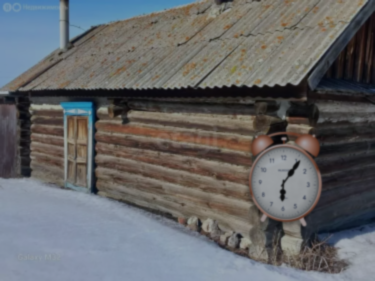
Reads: 6:06
